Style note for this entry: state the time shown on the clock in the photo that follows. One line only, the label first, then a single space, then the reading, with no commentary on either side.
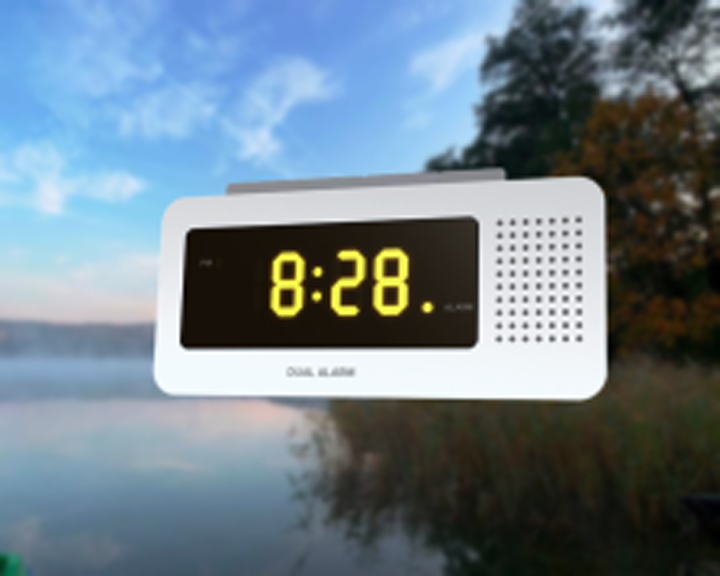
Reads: 8:28
